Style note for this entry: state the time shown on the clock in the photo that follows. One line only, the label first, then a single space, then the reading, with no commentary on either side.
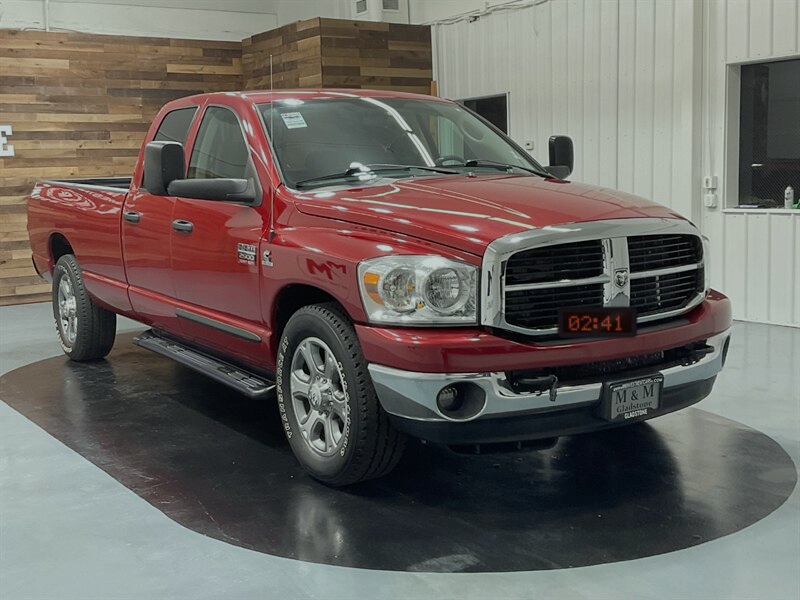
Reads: 2:41
